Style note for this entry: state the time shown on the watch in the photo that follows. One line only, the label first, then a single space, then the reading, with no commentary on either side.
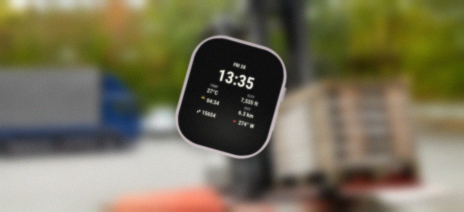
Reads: 13:35
